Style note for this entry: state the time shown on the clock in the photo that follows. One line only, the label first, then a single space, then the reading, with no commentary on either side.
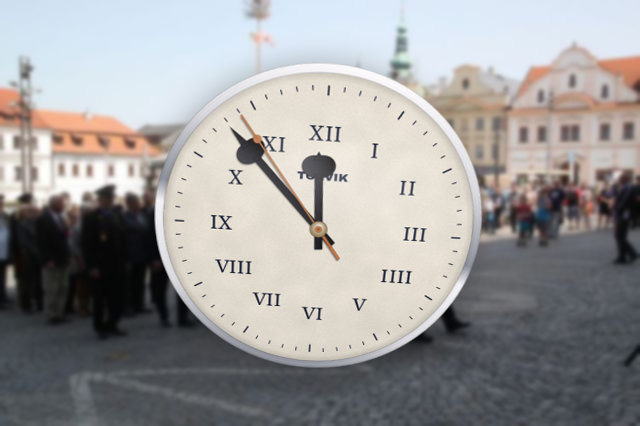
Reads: 11:52:54
